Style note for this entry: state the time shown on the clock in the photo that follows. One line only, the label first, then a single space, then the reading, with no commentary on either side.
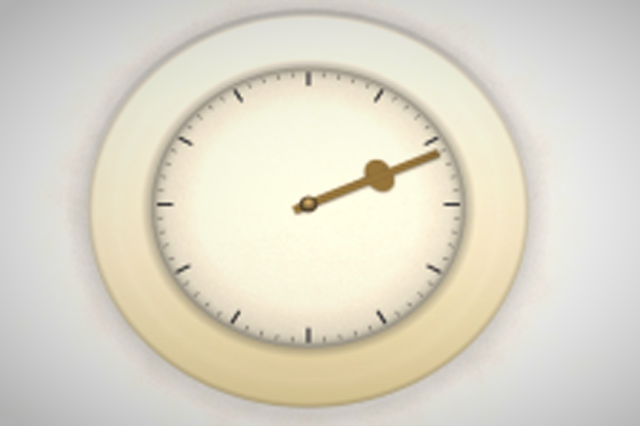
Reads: 2:11
